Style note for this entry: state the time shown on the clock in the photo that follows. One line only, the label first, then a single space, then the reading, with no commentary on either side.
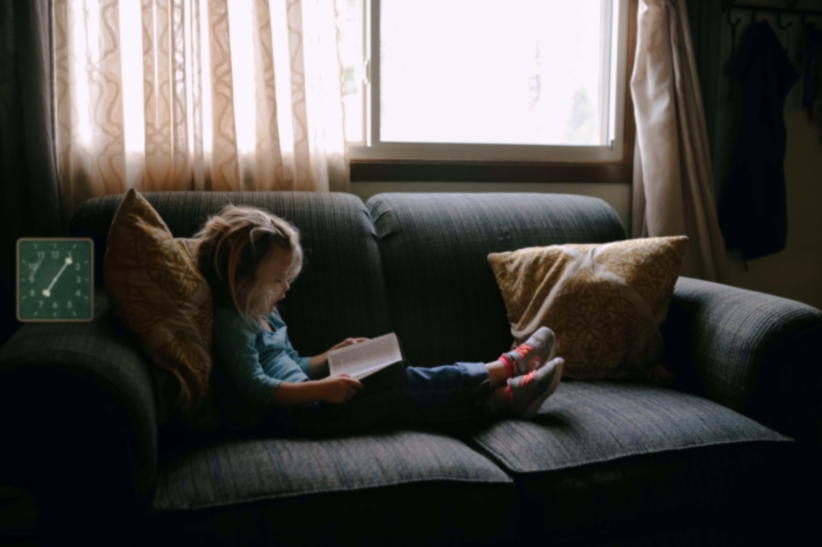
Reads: 7:06
